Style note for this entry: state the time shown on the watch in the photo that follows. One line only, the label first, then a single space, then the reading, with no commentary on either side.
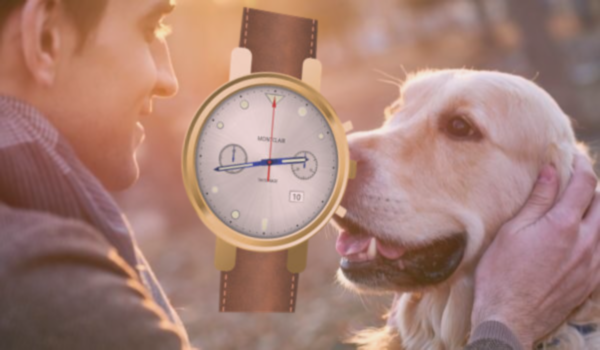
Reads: 2:43
